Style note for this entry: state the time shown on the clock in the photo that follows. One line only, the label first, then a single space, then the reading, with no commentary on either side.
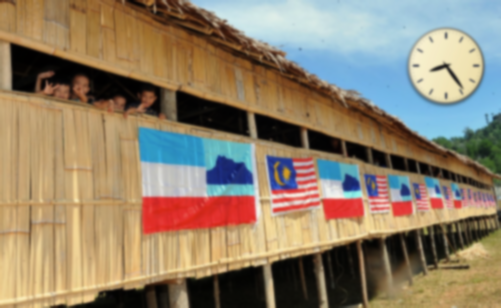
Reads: 8:24
